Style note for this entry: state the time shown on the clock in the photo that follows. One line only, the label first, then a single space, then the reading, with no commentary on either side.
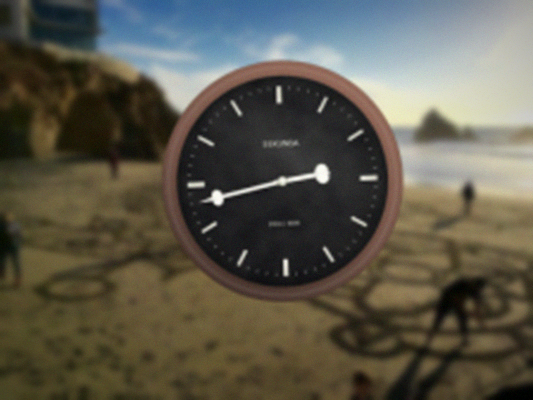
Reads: 2:43
